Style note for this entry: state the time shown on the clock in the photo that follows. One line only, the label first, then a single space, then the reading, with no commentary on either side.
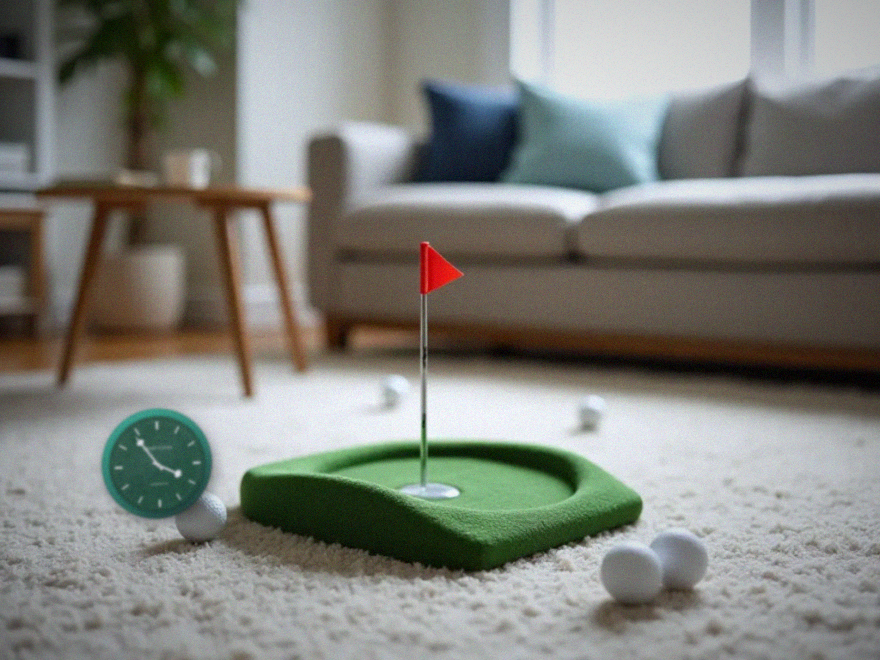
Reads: 3:54
